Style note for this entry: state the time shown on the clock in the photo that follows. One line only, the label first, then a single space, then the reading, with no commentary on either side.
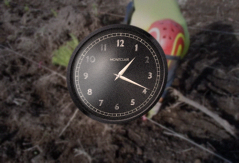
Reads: 1:19
